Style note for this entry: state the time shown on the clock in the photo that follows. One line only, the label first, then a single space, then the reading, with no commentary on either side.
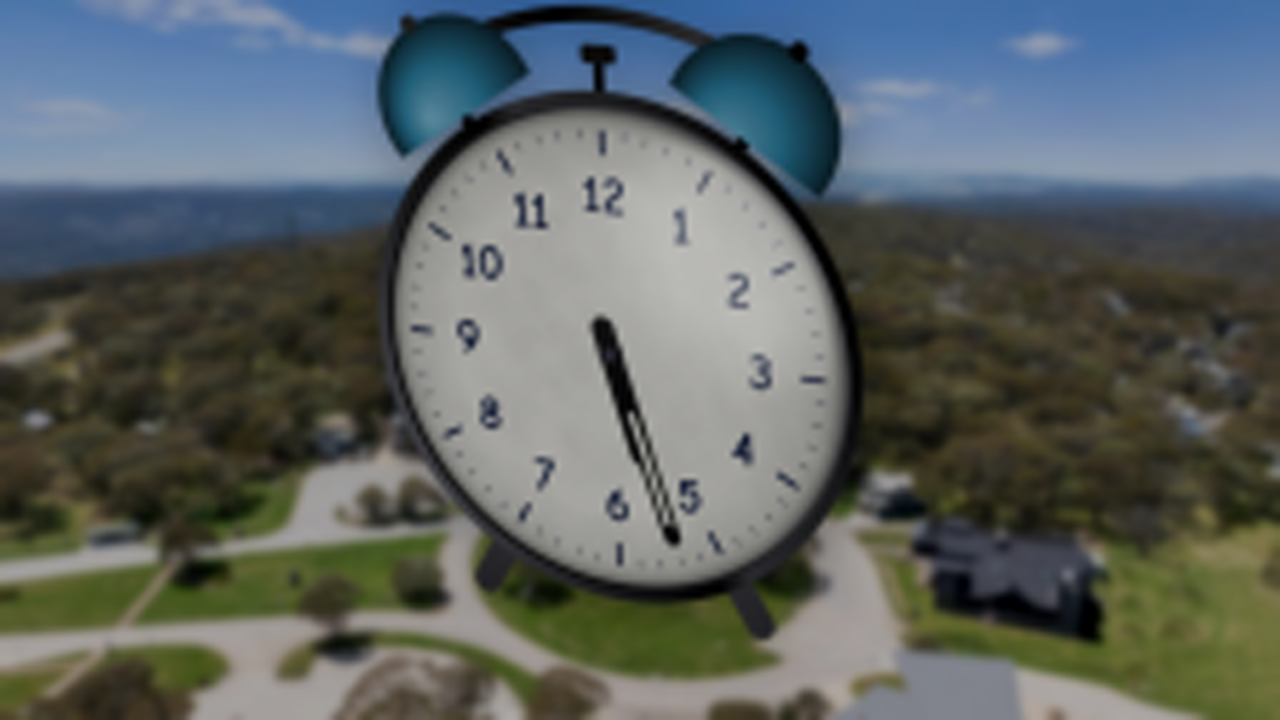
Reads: 5:27
